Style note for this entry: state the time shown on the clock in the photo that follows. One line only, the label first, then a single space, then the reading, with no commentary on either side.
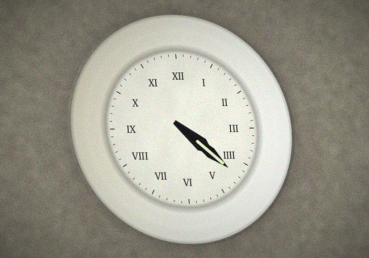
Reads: 4:22
